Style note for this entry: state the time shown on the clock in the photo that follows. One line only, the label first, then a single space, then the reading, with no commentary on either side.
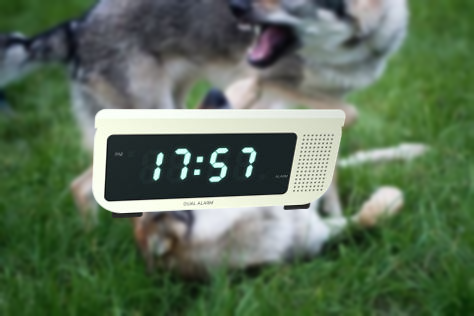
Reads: 17:57
